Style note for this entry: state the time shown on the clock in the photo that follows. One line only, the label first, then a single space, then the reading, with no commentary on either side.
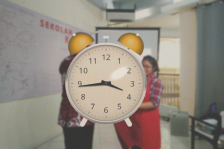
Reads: 3:44
